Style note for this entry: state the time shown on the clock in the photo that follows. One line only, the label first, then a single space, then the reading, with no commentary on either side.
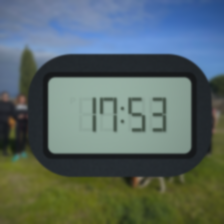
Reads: 17:53
